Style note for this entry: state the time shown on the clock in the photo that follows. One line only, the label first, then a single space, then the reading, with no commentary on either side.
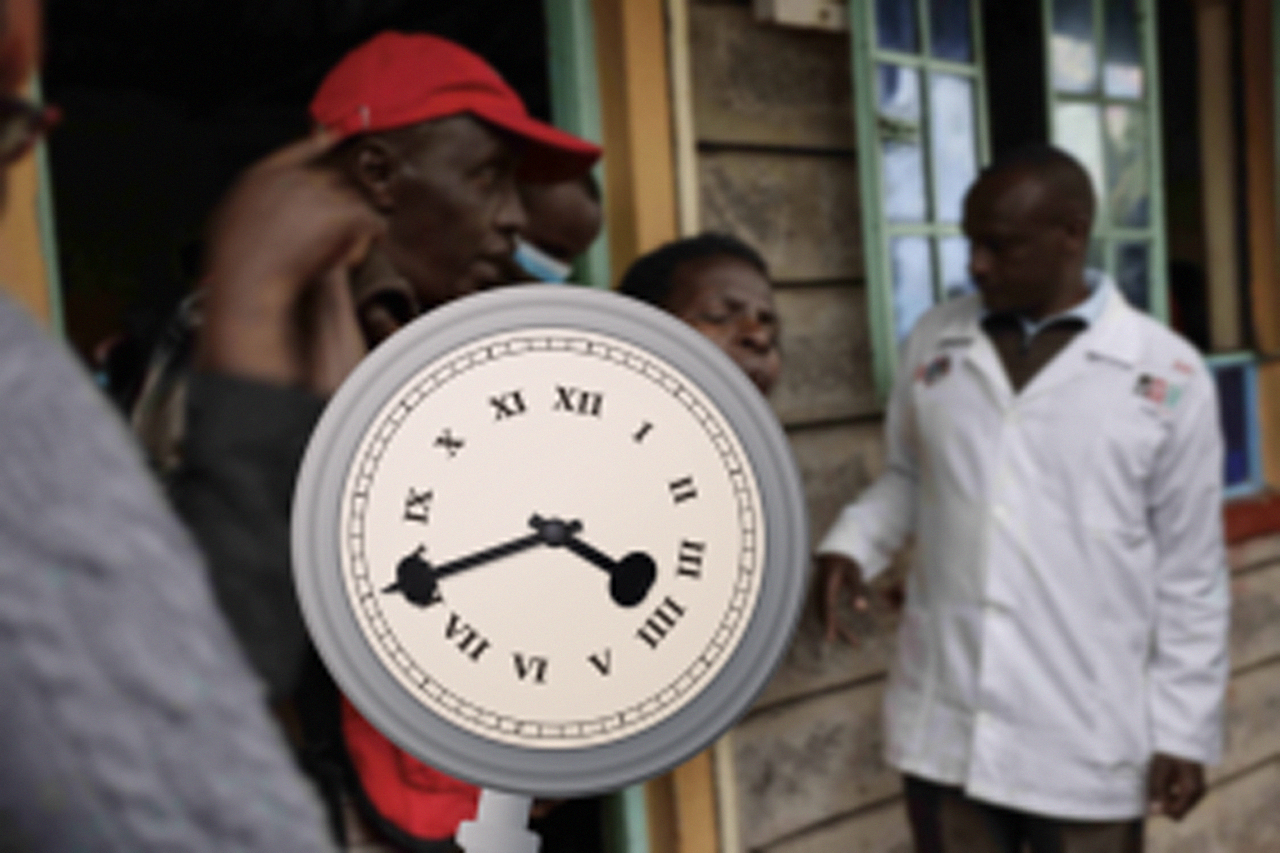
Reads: 3:40
